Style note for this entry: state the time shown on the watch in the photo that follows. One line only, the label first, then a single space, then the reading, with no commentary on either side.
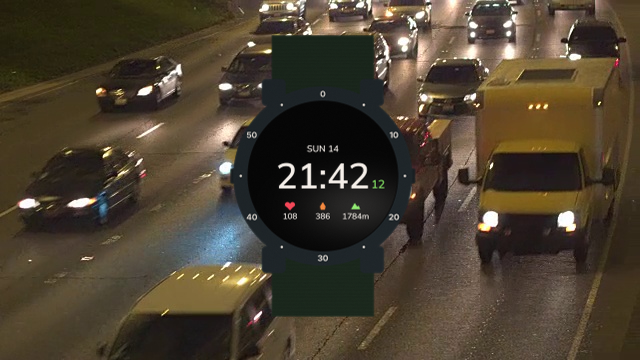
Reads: 21:42:12
